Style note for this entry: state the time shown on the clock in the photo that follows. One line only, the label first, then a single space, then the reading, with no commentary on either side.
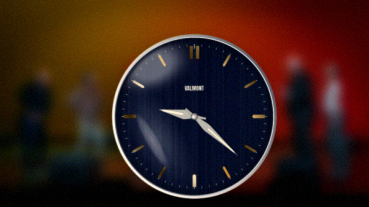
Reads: 9:22
